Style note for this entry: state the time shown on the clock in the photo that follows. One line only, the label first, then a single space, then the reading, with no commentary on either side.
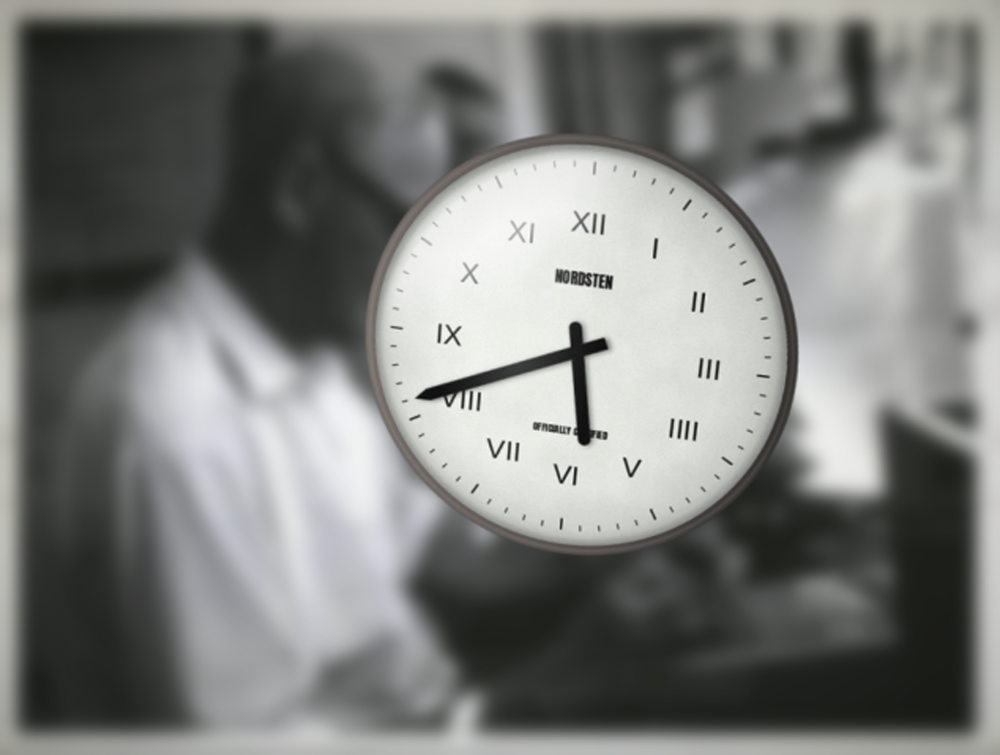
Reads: 5:41
